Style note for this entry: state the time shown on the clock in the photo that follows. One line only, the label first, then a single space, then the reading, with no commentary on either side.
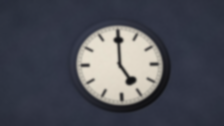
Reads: 5:00
